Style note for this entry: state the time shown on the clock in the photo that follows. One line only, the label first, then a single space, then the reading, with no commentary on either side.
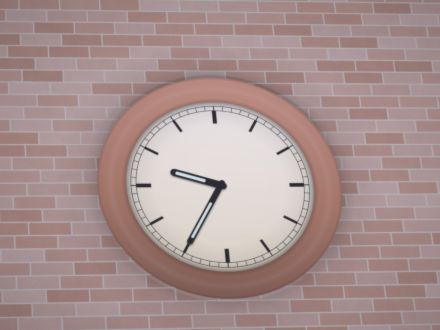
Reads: 9:35
